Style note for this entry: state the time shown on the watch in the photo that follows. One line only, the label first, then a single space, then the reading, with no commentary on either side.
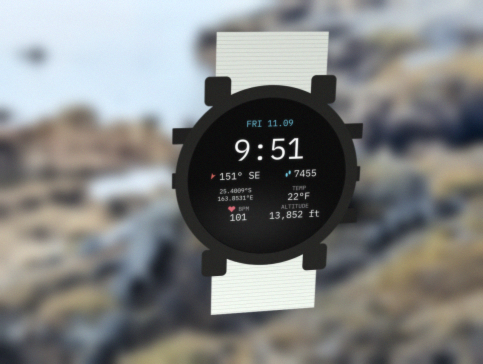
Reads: 9:51
